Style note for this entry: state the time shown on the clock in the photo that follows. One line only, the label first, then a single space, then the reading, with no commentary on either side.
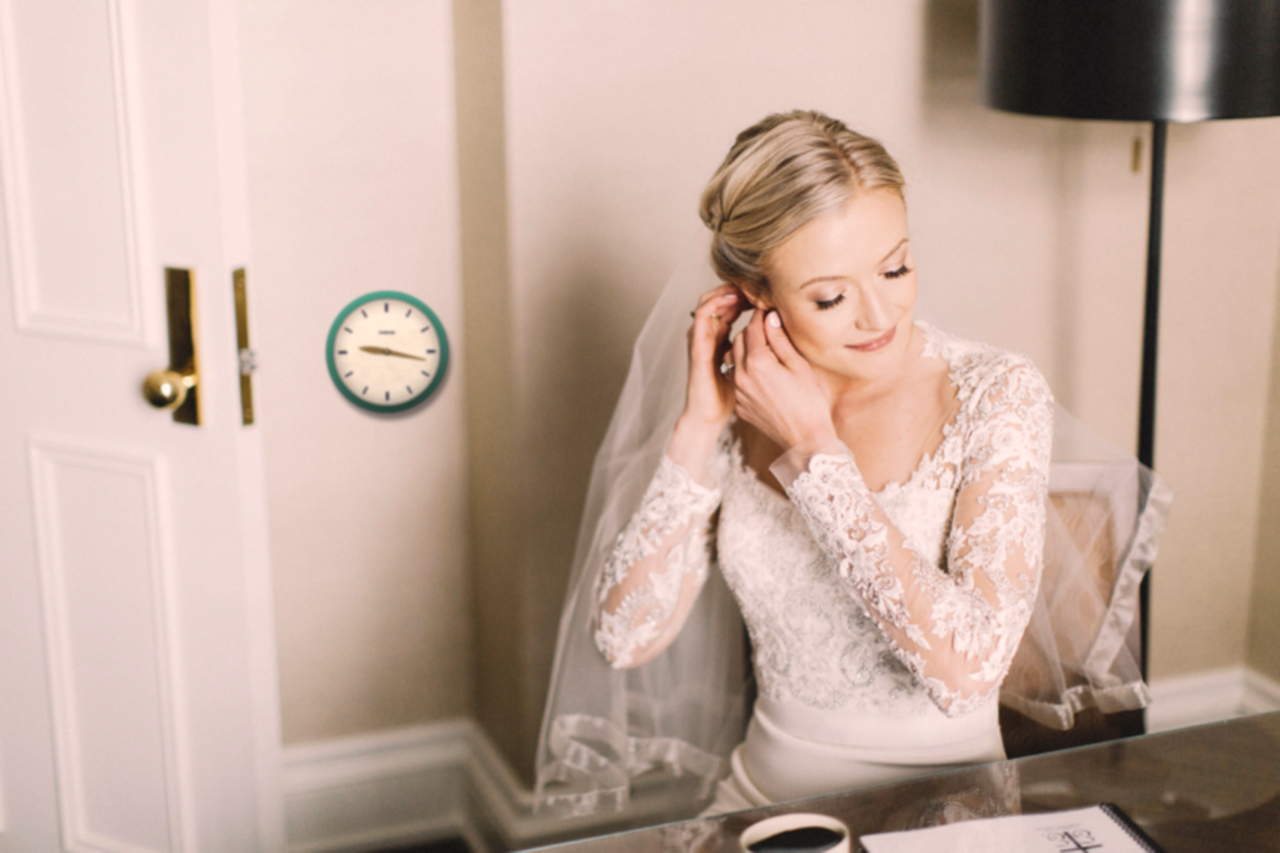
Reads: 9:17
